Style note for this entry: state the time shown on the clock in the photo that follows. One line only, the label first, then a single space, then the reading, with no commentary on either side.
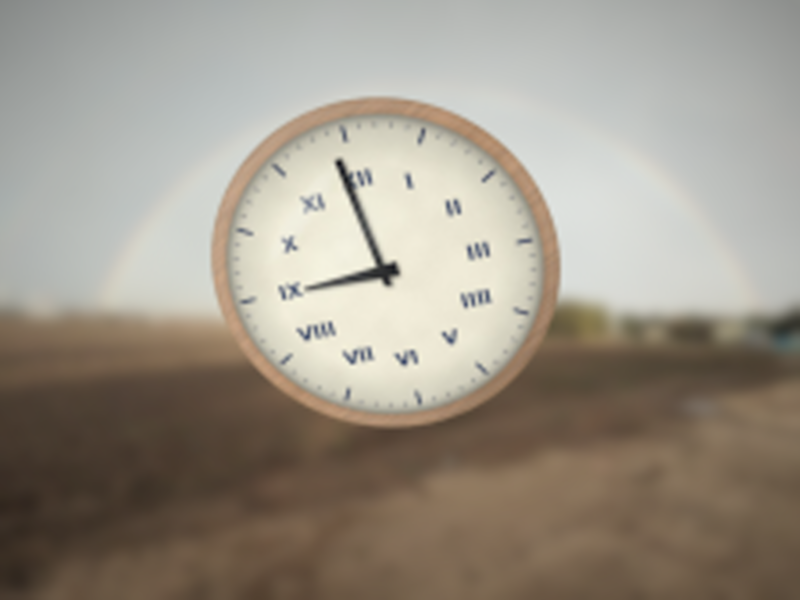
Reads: 8:59
